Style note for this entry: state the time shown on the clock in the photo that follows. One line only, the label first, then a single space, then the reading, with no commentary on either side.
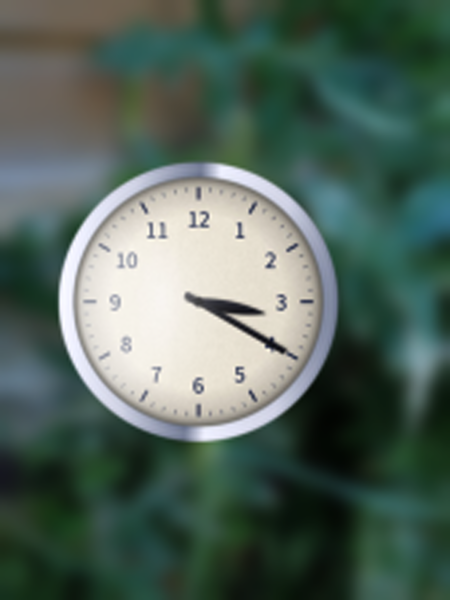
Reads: 3:20
